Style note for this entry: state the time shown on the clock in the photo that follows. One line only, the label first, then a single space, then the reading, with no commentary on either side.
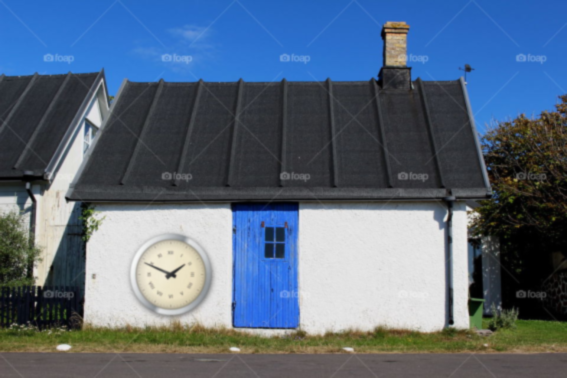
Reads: 1:49
